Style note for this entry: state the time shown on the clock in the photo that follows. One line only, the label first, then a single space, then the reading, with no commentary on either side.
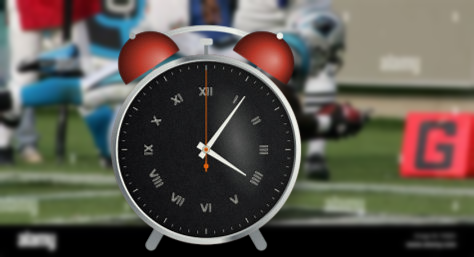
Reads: 4:06:00
